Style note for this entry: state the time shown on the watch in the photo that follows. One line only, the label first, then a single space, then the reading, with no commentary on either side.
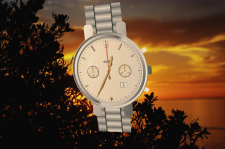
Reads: 12:35
